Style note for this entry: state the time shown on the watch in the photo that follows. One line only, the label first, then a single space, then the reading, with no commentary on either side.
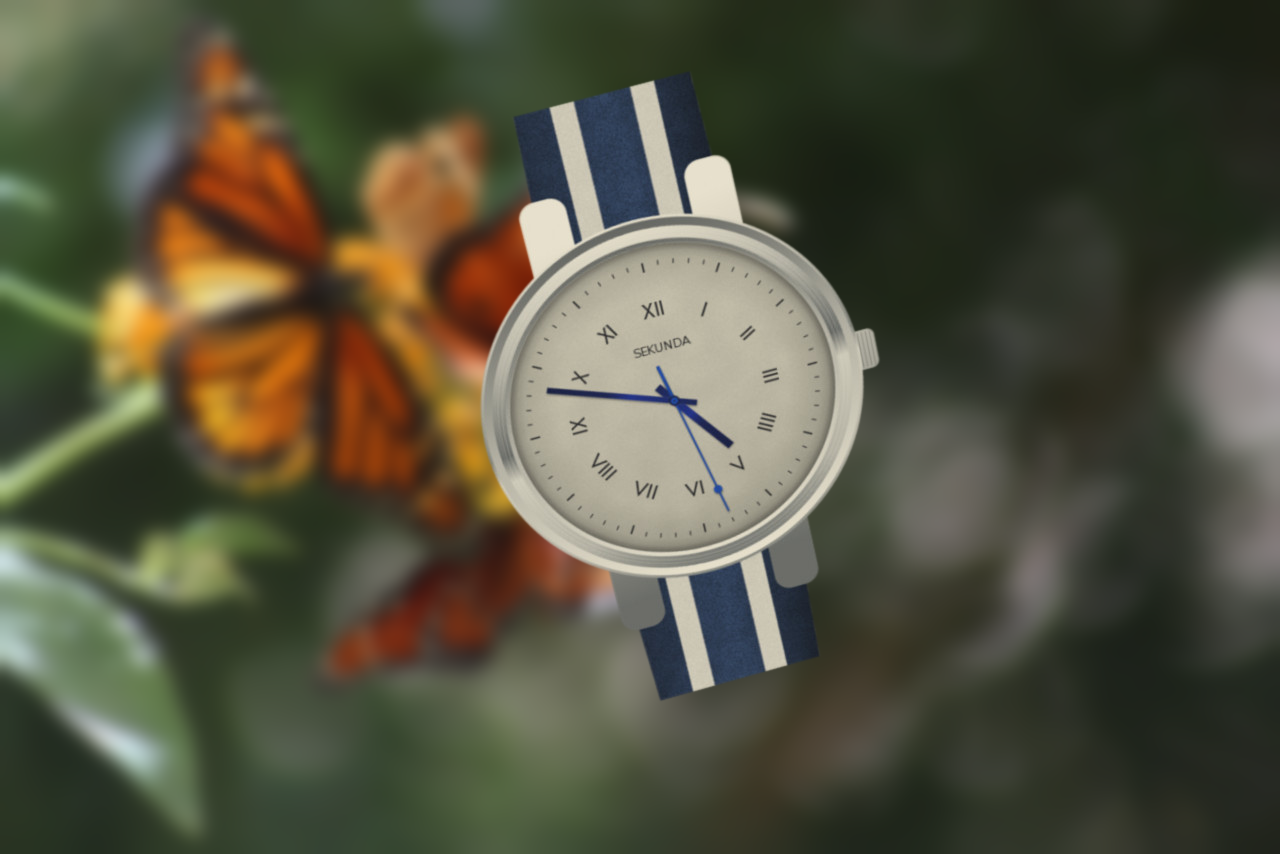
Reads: 4:48:28
